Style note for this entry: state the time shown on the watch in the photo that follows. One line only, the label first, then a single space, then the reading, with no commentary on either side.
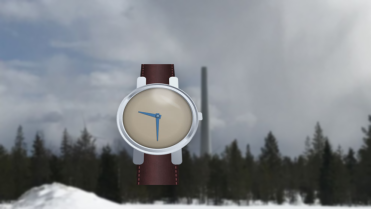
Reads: 9:30
